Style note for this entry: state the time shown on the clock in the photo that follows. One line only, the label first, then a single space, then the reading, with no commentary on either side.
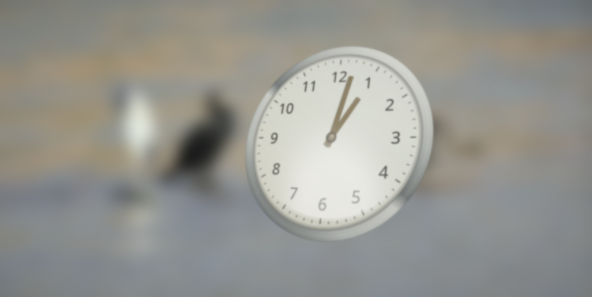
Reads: 1:02
